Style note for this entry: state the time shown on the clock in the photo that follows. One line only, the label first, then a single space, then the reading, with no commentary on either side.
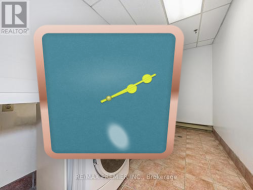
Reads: 2:10
